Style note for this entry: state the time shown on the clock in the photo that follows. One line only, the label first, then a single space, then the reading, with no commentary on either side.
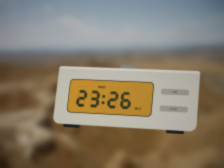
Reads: 23:26
